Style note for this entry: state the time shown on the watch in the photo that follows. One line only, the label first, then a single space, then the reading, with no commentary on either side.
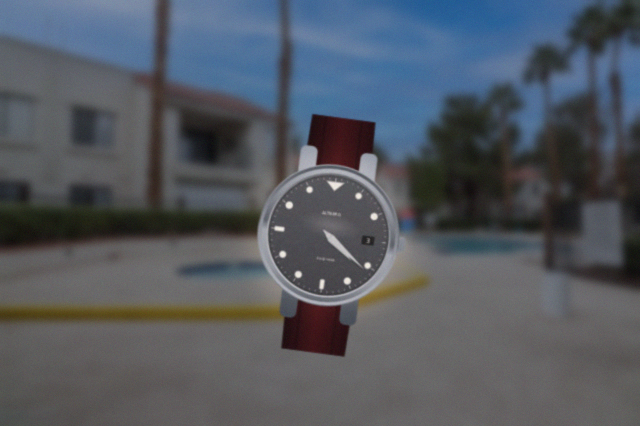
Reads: 4:21
